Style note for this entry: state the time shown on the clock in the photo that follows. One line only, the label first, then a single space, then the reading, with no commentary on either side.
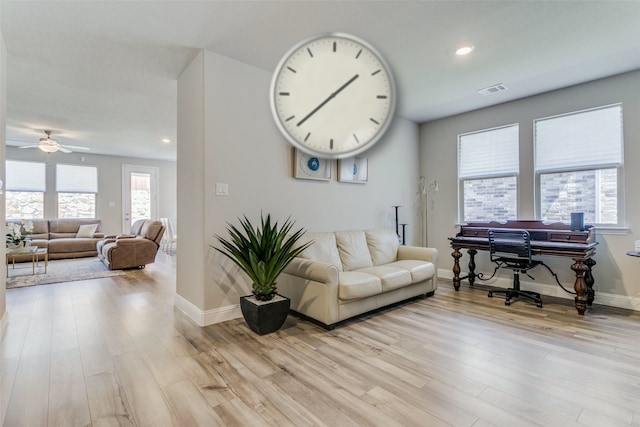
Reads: 1:38
